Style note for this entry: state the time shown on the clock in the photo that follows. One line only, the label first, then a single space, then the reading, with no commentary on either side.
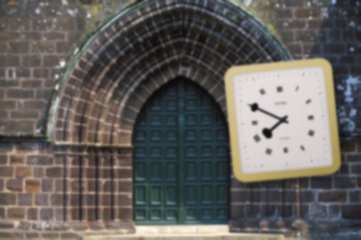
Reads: 7:50
